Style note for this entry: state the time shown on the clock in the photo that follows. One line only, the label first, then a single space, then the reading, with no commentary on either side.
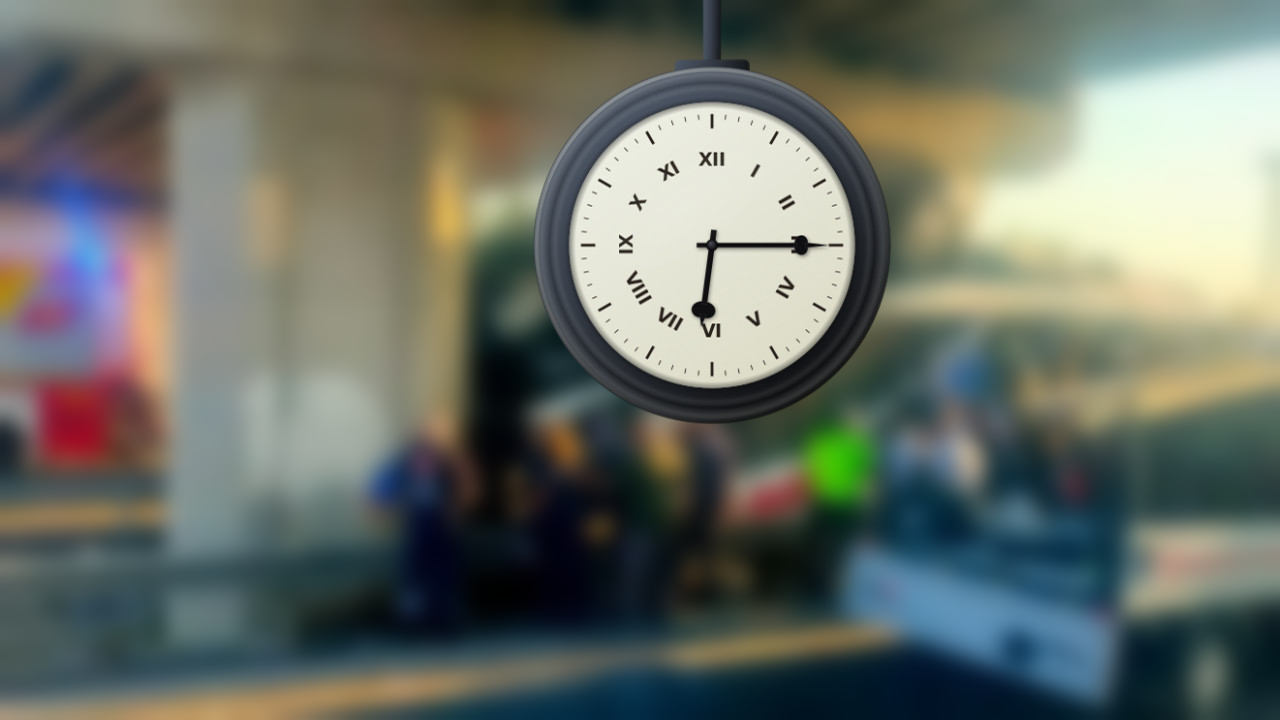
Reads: 6:15
